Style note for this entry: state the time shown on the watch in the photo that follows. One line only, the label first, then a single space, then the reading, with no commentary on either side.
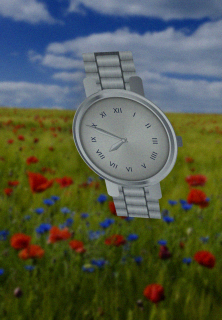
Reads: 7:49
